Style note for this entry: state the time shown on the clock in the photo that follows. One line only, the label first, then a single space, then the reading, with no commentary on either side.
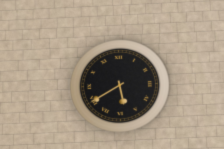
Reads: 5:40
